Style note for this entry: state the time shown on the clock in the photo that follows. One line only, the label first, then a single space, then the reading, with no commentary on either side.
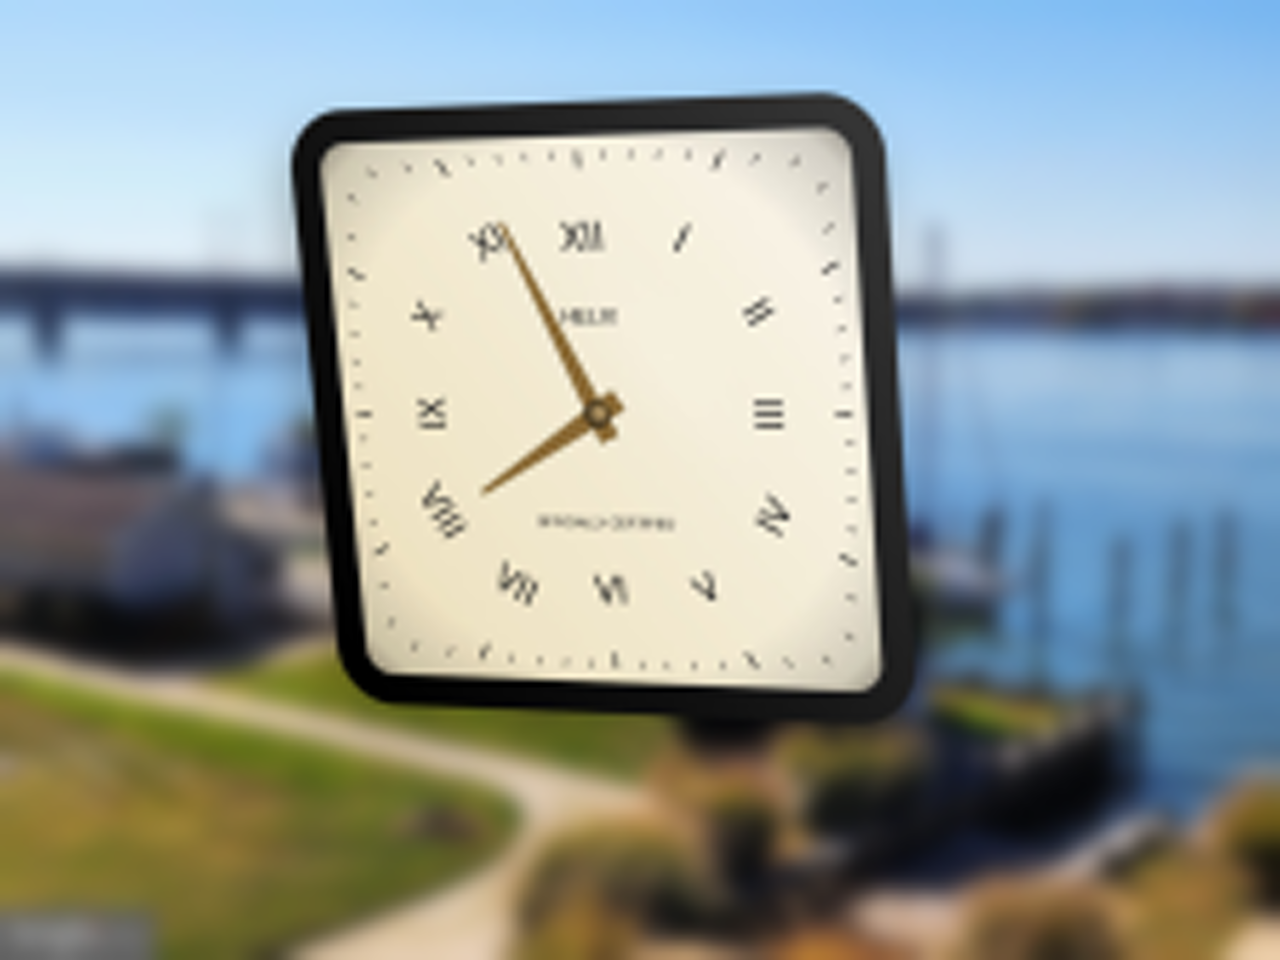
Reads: 7:56
